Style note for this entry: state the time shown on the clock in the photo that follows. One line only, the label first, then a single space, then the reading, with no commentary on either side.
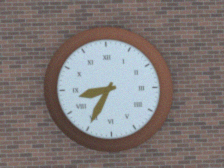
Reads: 8:35
